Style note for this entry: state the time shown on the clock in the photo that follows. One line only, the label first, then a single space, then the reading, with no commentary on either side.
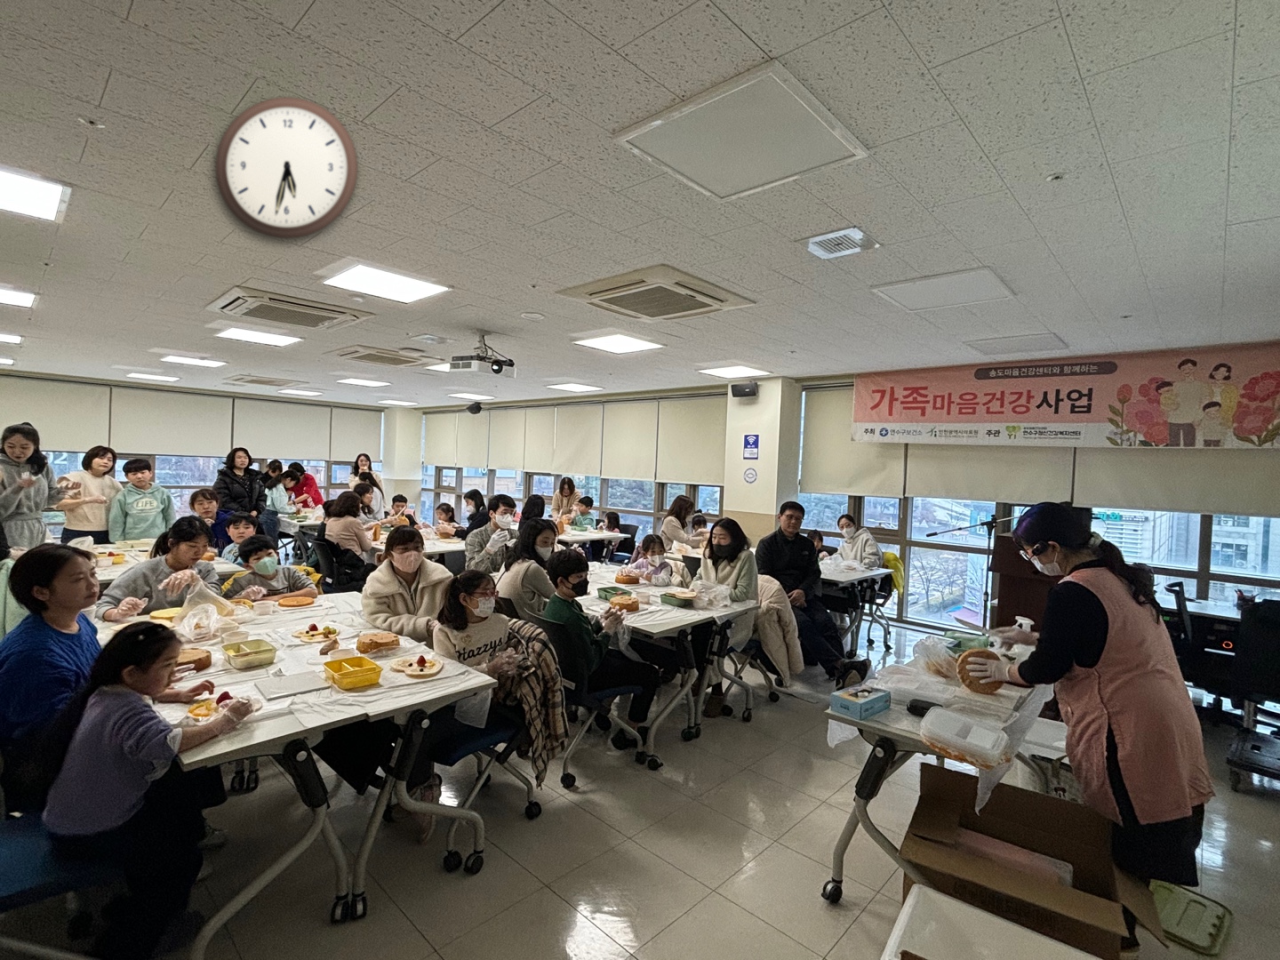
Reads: 5:32
